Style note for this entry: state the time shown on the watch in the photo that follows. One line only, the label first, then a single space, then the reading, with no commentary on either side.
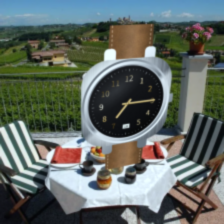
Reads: 7:15
